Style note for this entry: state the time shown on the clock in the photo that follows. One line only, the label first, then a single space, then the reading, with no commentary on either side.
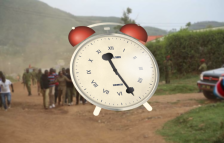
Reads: 11:26
